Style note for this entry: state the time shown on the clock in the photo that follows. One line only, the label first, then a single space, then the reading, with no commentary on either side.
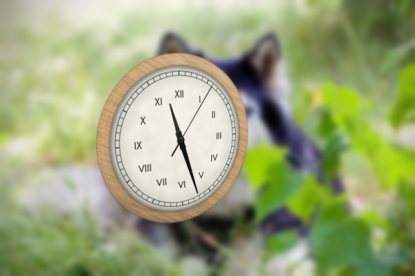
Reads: 11:27:06
